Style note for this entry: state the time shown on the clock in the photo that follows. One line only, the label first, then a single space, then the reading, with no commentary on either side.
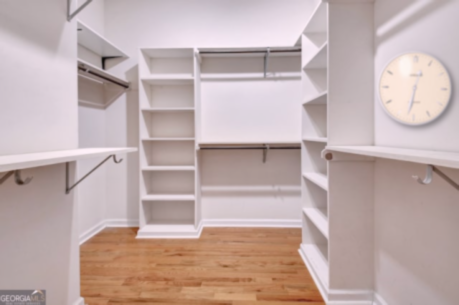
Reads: 12:32
